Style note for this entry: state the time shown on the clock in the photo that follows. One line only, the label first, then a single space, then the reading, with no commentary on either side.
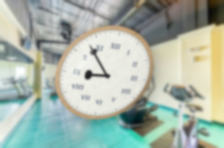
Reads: 8:53
